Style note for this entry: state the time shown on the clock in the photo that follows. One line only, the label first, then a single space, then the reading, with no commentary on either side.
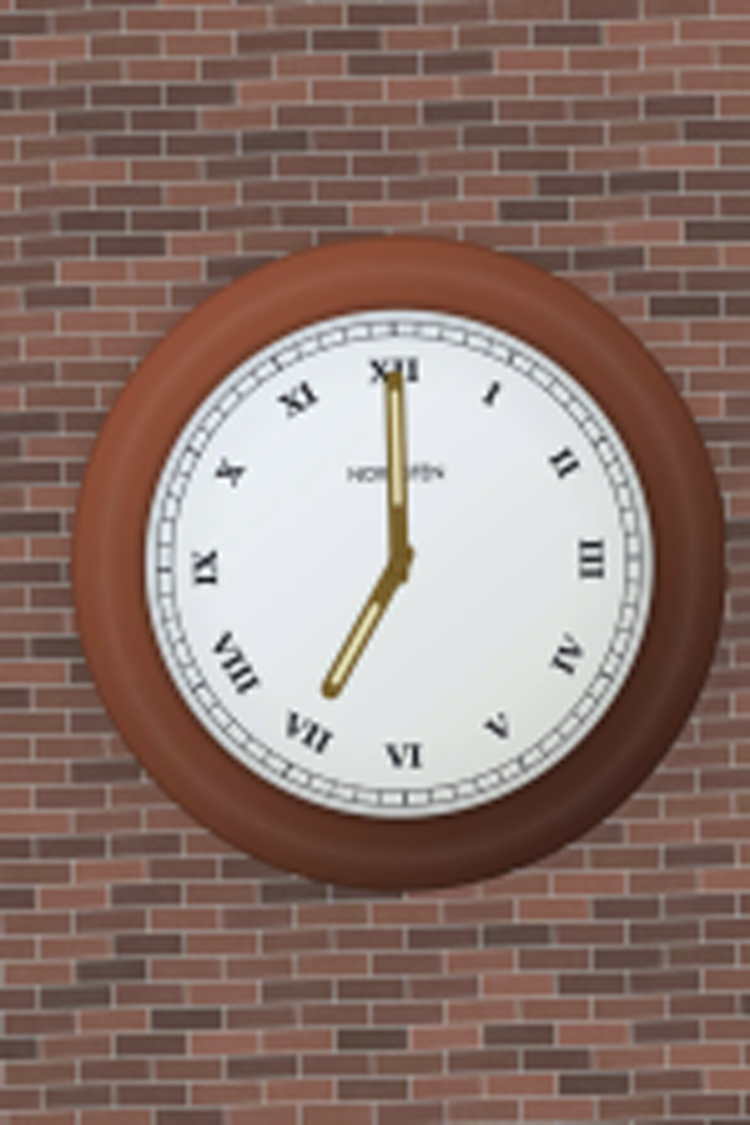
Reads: 7:00
